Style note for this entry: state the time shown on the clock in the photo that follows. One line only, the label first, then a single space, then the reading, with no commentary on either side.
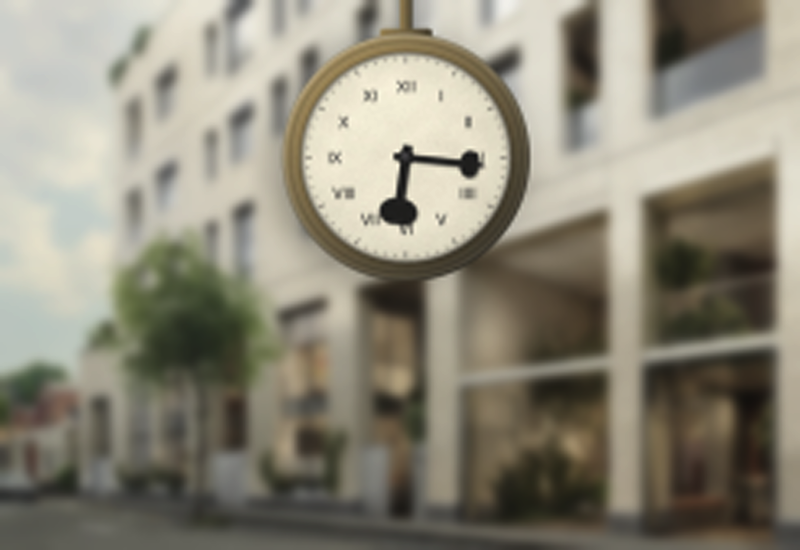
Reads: 6:16
